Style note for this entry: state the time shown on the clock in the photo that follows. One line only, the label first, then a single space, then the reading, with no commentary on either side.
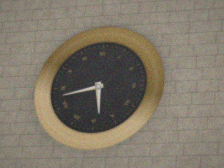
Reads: 5:43
